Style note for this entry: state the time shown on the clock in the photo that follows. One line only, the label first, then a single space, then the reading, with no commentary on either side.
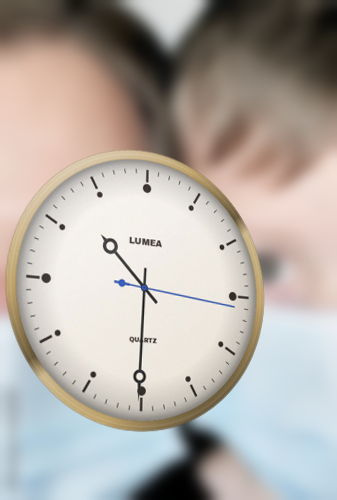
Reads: 10:30:16
